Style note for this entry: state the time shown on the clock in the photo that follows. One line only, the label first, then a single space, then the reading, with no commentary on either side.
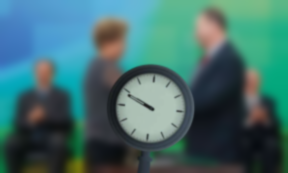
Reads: 9:49
